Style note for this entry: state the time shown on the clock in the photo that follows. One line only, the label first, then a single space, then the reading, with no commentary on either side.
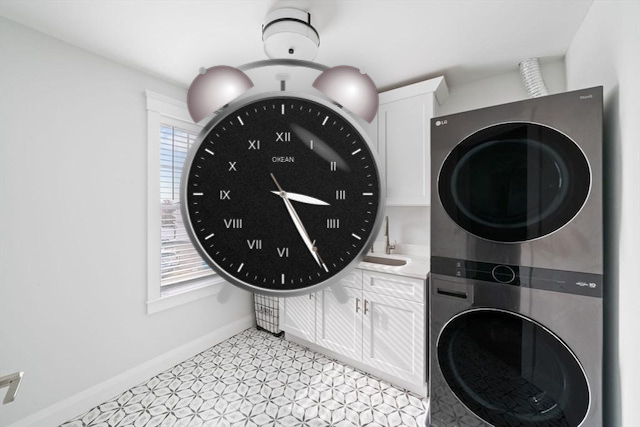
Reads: 3:25:25
